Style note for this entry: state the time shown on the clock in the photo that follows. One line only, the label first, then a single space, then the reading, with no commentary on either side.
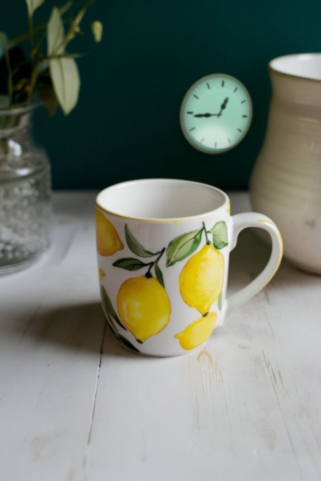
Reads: 12:44
